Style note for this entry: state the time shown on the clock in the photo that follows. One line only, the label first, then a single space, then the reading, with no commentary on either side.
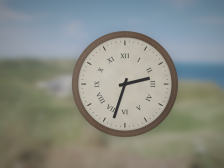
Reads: 2:33
